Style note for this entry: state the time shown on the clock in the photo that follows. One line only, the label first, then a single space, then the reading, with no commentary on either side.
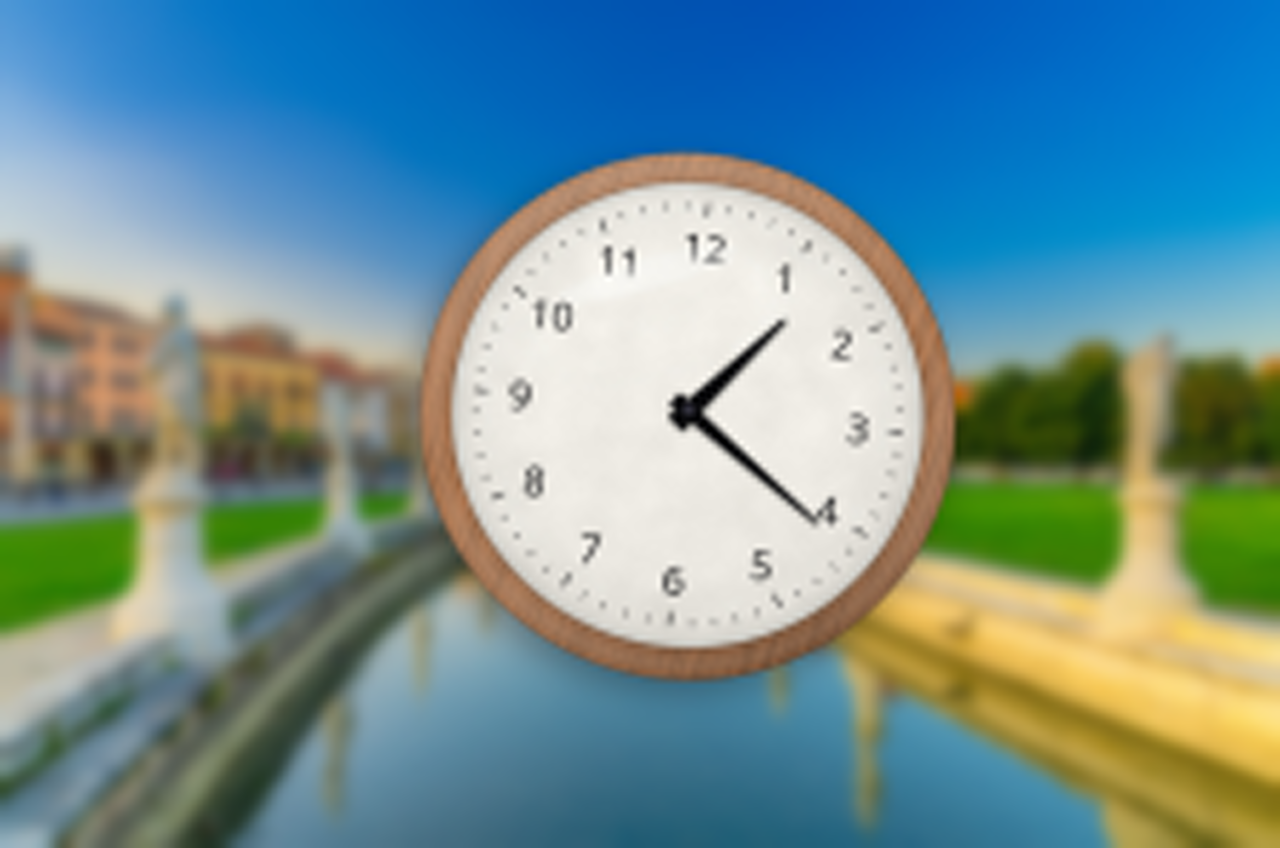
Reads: 1:21
